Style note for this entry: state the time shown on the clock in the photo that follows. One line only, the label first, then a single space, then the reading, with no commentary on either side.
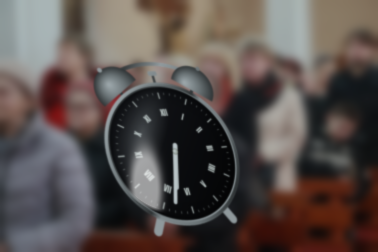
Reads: 6:33
